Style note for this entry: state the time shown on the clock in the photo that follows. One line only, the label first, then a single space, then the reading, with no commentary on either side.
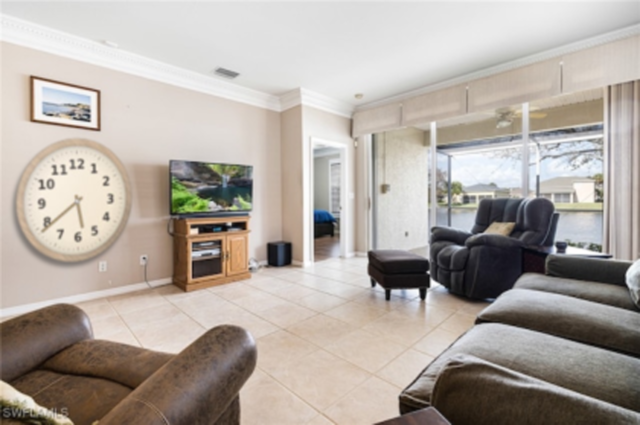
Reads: 5:39
